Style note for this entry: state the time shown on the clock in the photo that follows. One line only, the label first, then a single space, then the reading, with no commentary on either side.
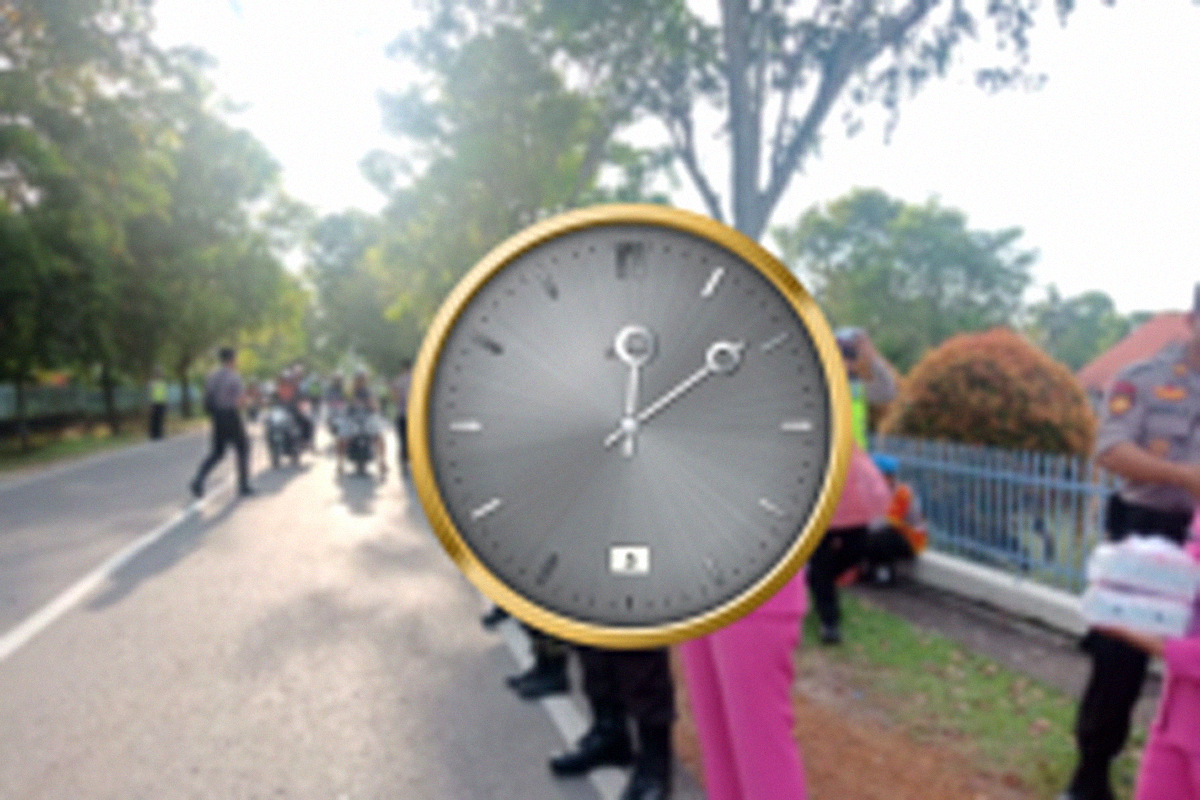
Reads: 12:09
